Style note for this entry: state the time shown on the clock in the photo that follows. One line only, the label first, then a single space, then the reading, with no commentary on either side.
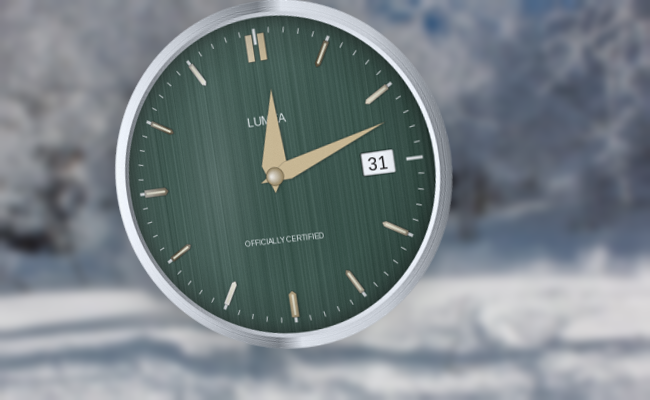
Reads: 12:12
